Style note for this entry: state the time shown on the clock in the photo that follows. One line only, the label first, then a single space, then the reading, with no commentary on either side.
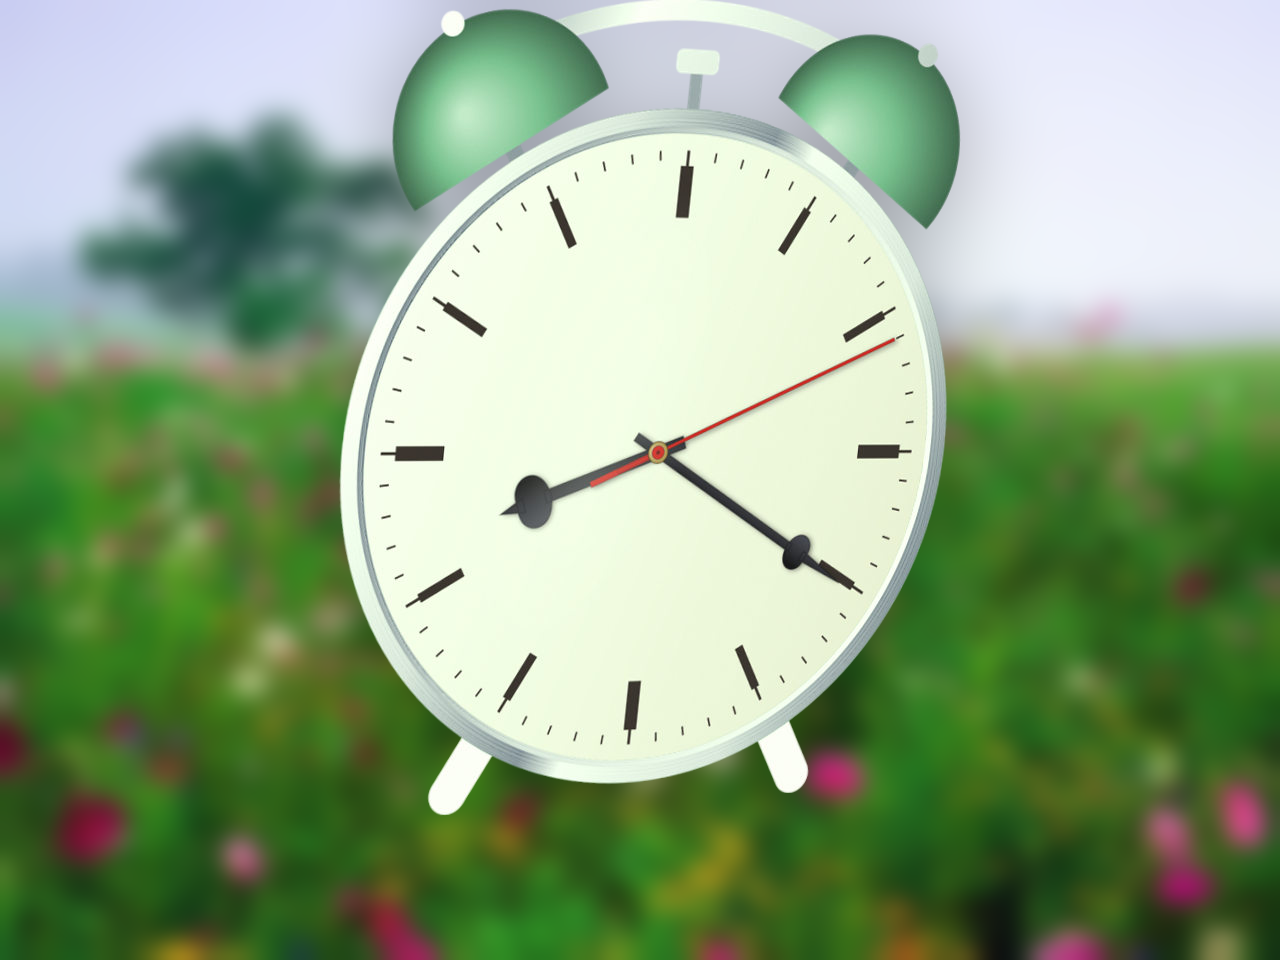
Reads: 8:20:11
